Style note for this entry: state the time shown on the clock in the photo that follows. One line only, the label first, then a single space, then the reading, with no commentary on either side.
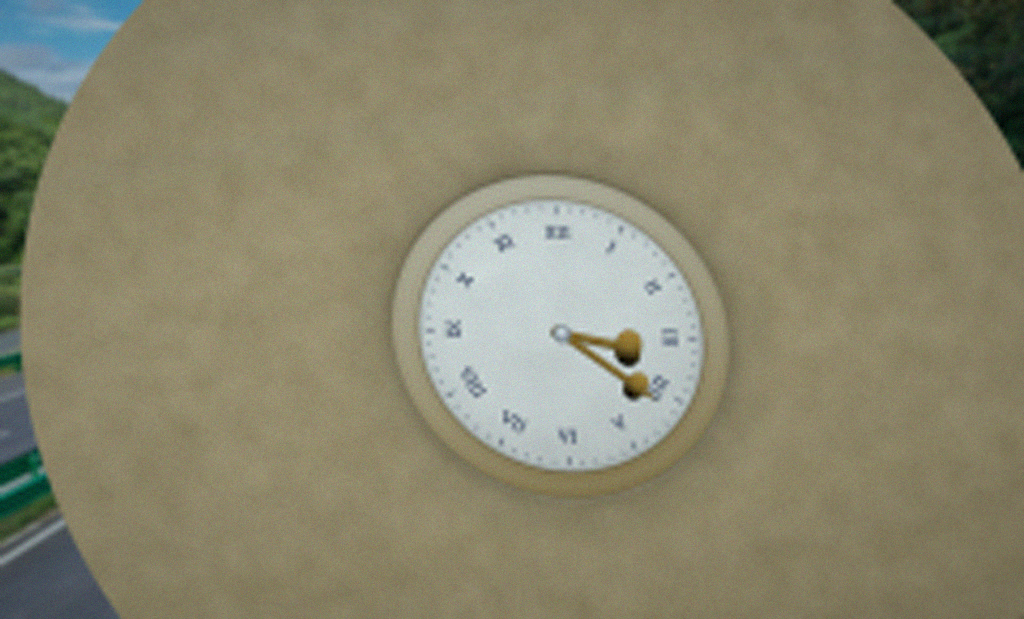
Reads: 3:21
